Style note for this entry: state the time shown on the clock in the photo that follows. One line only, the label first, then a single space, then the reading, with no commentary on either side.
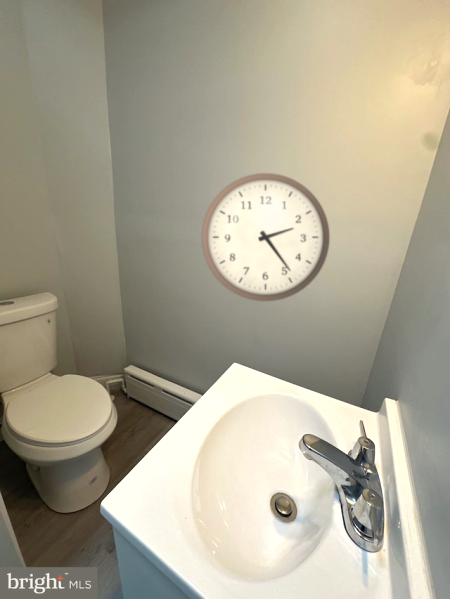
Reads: 2:24
